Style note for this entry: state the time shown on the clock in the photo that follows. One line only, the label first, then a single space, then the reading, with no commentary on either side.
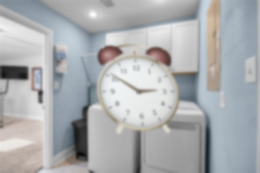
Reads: 2:51
